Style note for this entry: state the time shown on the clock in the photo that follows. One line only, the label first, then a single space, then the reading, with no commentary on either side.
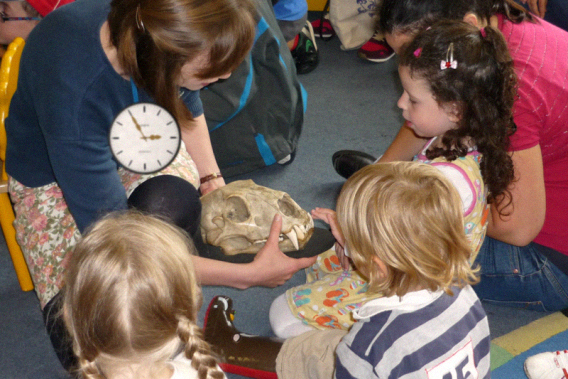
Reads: 2:55
